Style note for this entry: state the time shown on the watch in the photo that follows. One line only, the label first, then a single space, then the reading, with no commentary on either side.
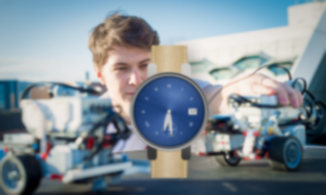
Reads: 6:29
